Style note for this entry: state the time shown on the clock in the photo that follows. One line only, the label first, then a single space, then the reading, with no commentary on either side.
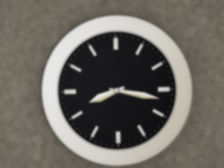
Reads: 8:17
